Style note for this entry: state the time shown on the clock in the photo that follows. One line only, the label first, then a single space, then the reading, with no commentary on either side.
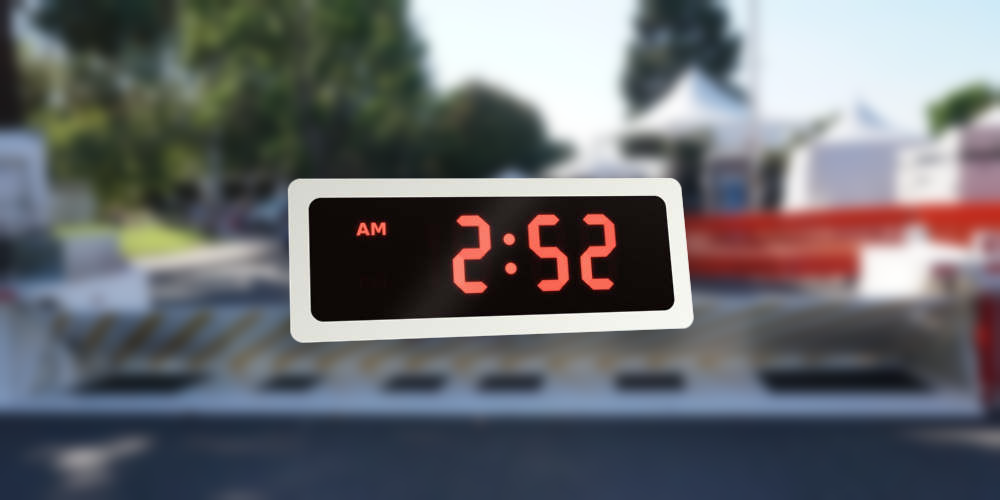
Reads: 2:52
